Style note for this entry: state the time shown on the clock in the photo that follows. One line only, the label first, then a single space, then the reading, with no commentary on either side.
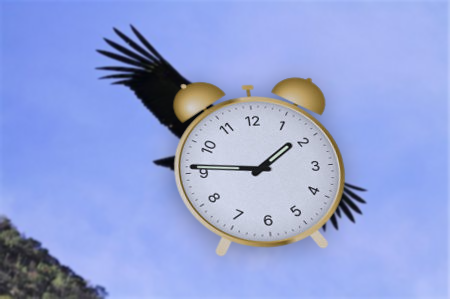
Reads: 1:46
